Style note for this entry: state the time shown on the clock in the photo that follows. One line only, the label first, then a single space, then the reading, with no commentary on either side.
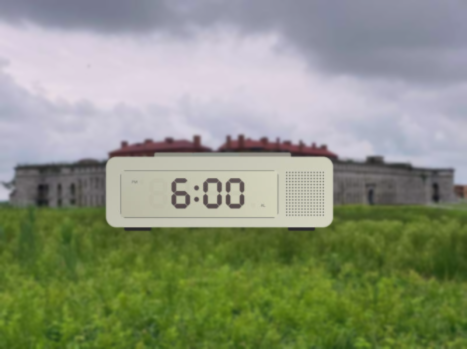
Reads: 6:00
